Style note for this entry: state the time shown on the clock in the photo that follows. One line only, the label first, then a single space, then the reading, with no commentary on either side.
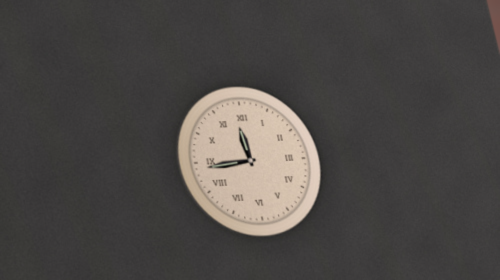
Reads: 11:44
